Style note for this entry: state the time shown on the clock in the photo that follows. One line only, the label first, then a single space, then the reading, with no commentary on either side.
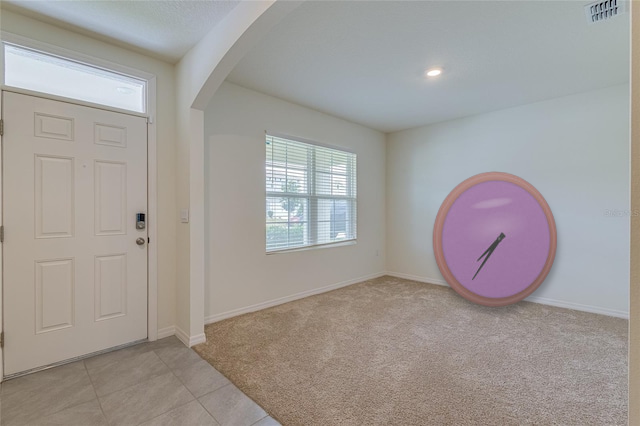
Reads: 7:36
